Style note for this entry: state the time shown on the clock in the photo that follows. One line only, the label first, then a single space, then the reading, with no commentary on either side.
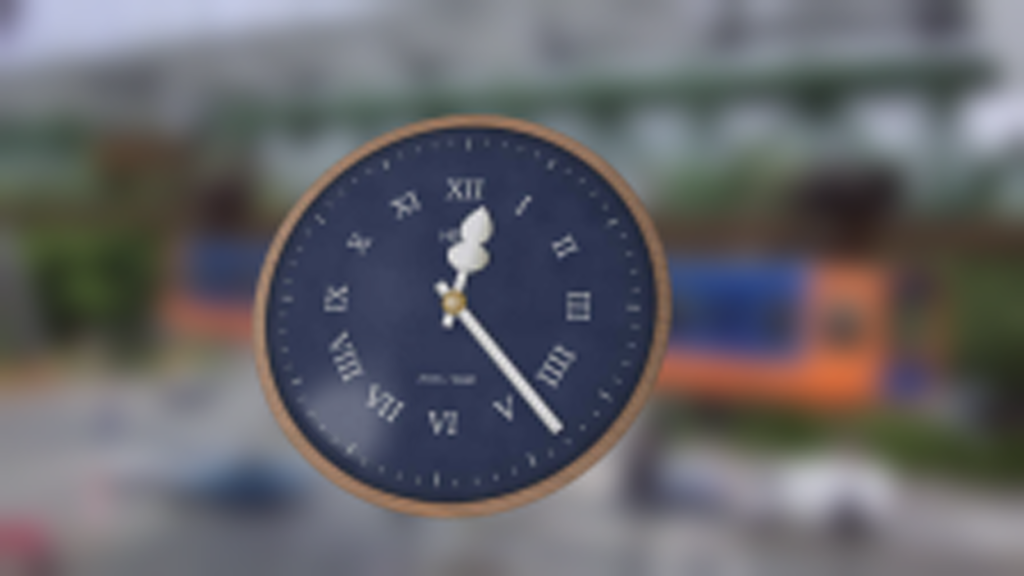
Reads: 12:23
